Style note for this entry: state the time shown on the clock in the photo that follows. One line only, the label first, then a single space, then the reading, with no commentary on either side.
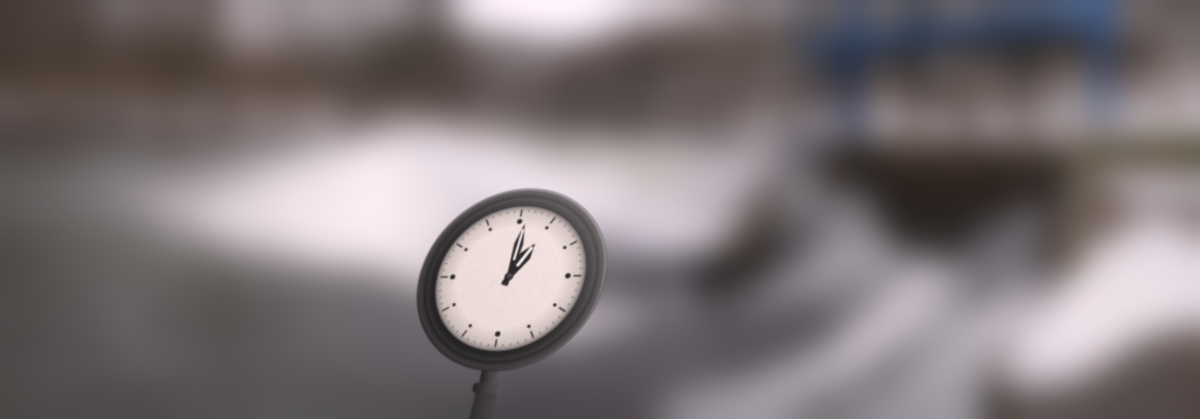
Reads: 1:01
